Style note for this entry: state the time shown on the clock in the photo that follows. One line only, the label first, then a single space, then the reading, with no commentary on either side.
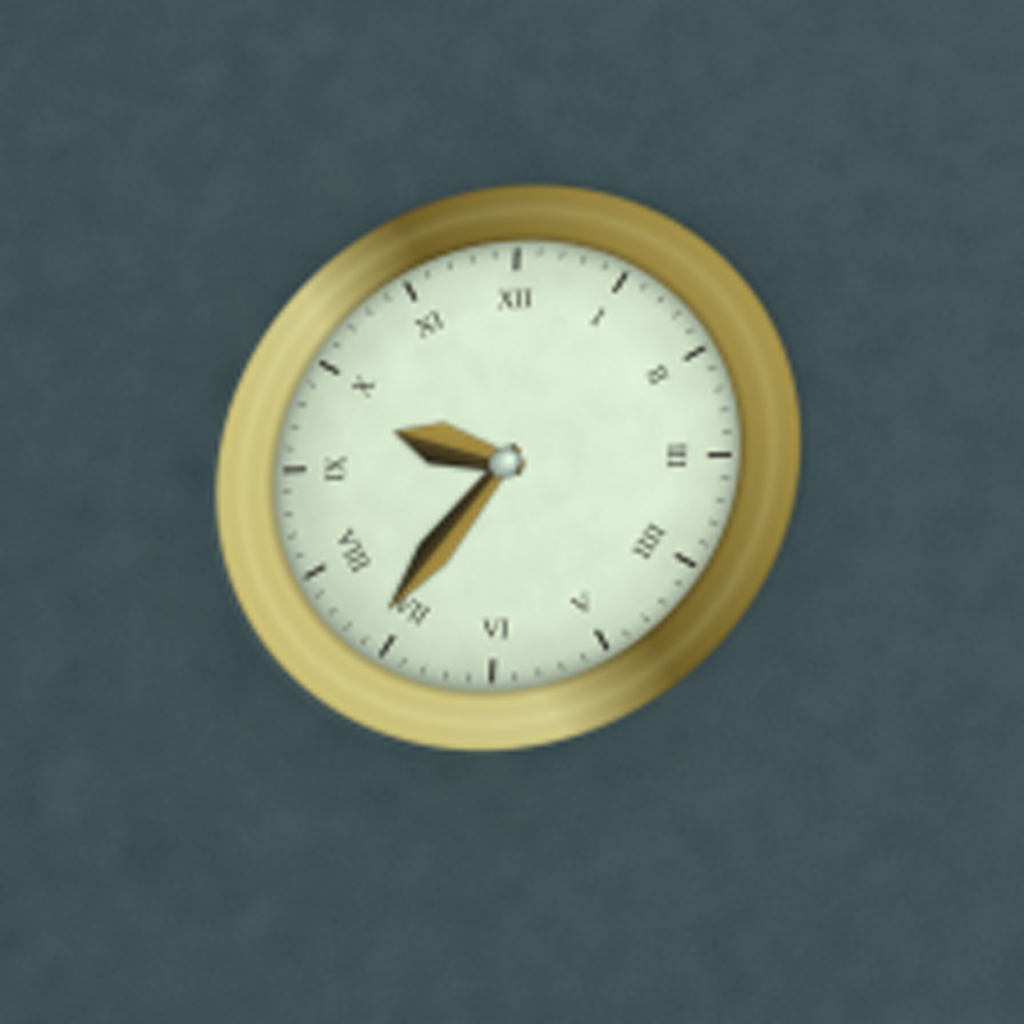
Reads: 9:36
